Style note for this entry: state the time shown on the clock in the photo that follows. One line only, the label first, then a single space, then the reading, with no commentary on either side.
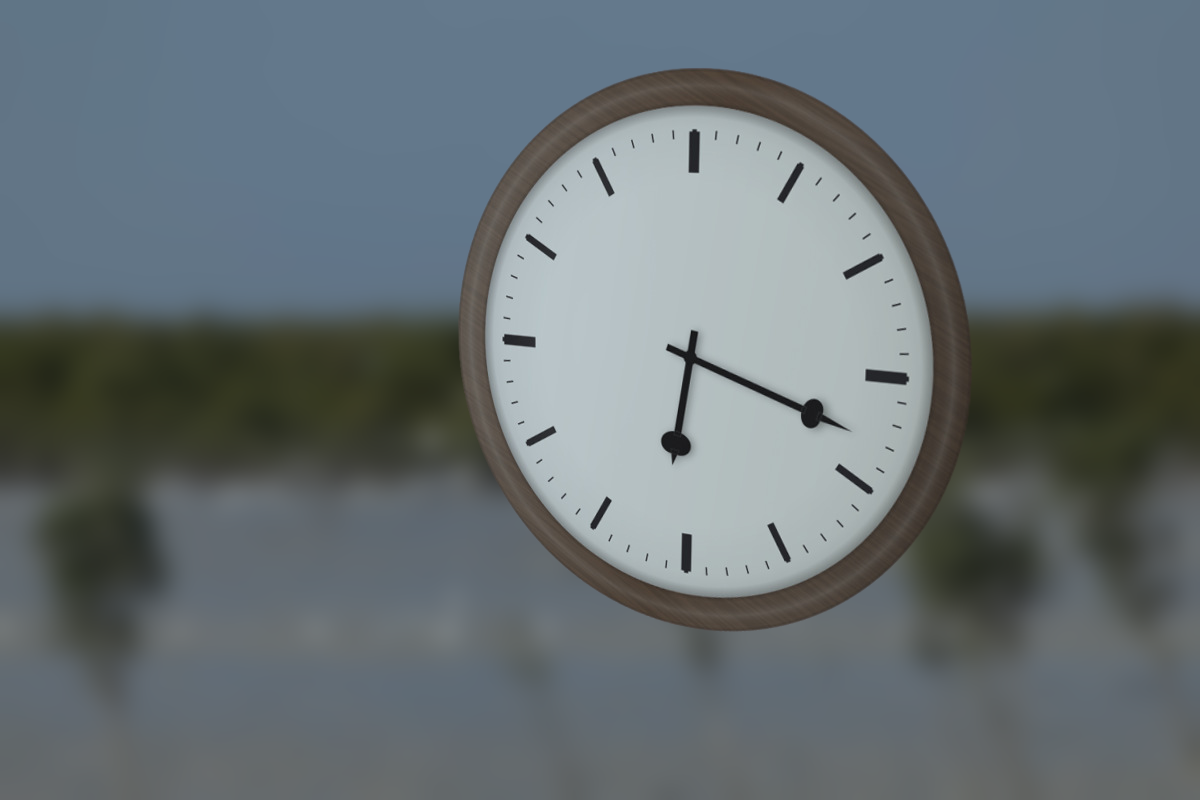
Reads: 6:18
